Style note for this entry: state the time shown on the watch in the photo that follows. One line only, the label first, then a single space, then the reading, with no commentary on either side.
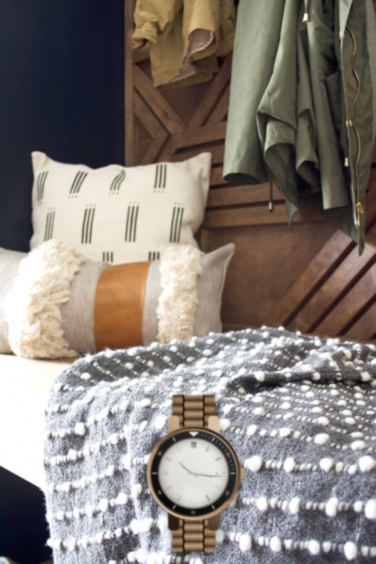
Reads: 10:16
